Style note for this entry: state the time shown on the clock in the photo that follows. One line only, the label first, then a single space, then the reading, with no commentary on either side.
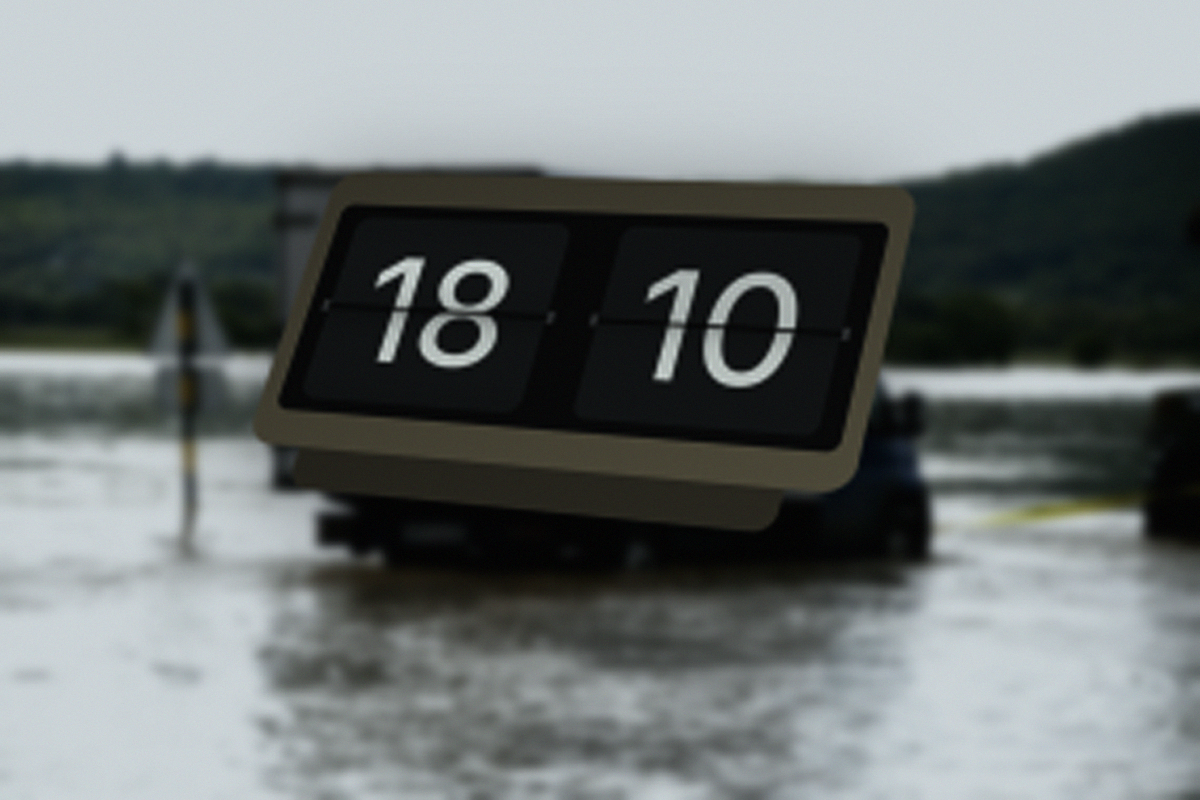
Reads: 18:10
